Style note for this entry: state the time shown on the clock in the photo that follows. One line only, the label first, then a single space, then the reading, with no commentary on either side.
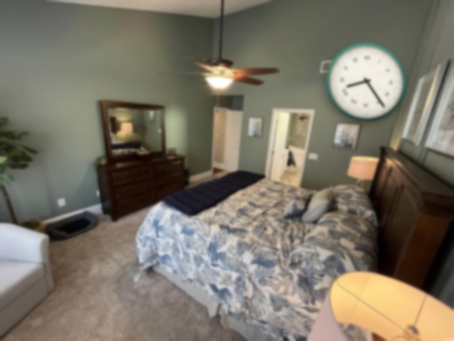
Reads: 8:24
